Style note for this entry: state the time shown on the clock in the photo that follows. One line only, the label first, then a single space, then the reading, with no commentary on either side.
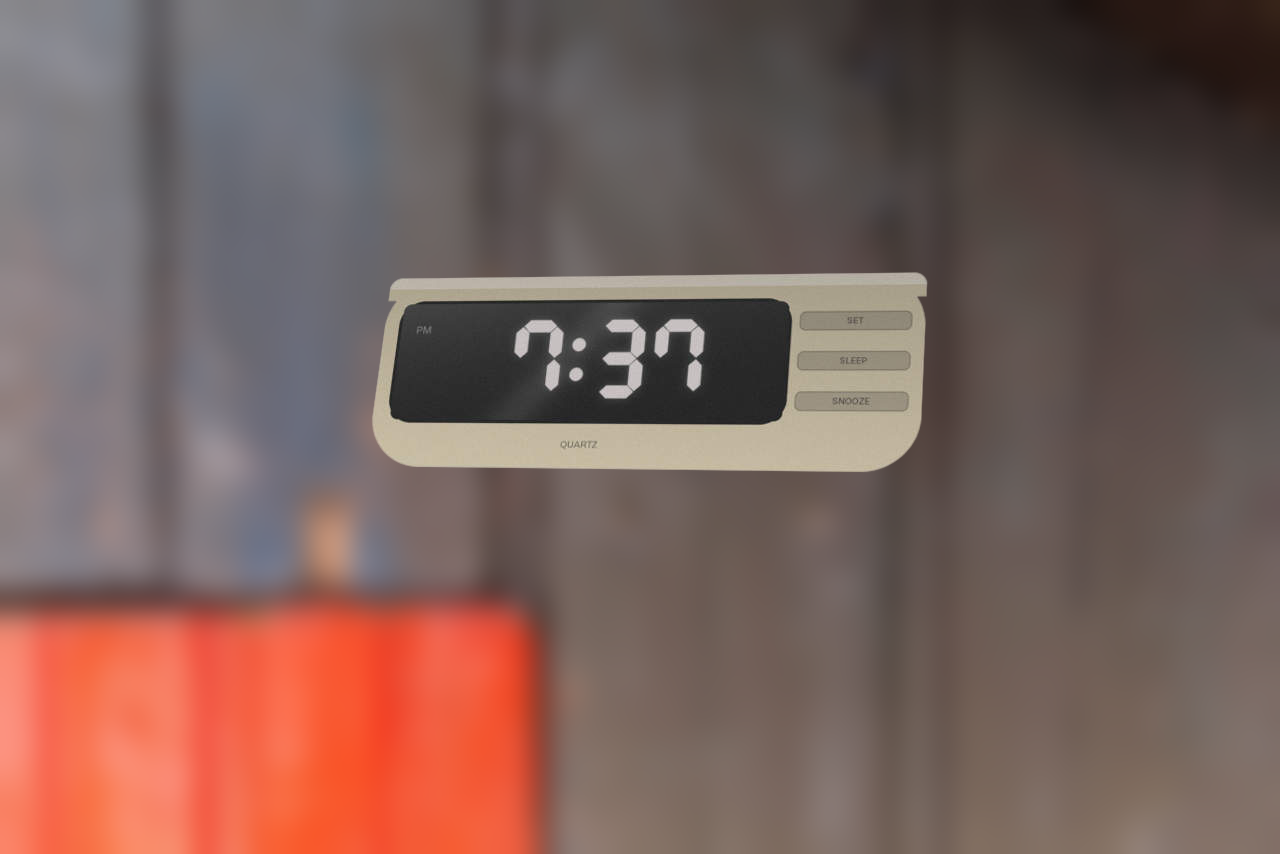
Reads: 7:37
